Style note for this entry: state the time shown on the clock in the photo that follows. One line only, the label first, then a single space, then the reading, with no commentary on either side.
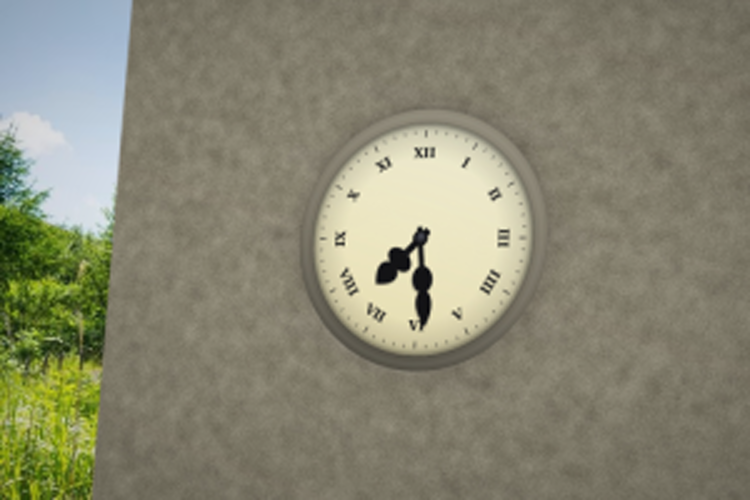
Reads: 7:29
